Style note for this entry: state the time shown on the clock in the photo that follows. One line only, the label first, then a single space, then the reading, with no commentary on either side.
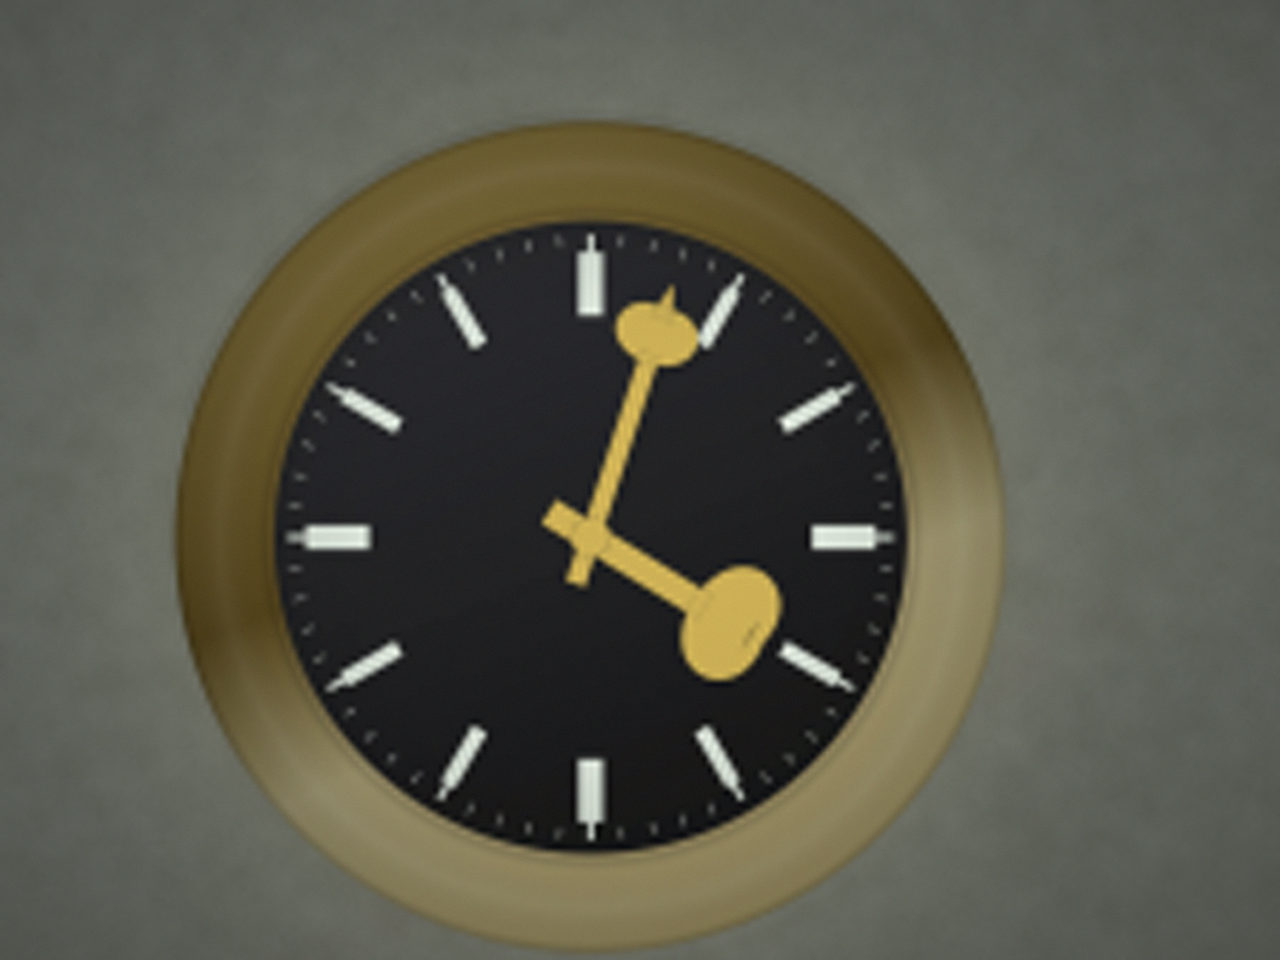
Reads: 4:03
